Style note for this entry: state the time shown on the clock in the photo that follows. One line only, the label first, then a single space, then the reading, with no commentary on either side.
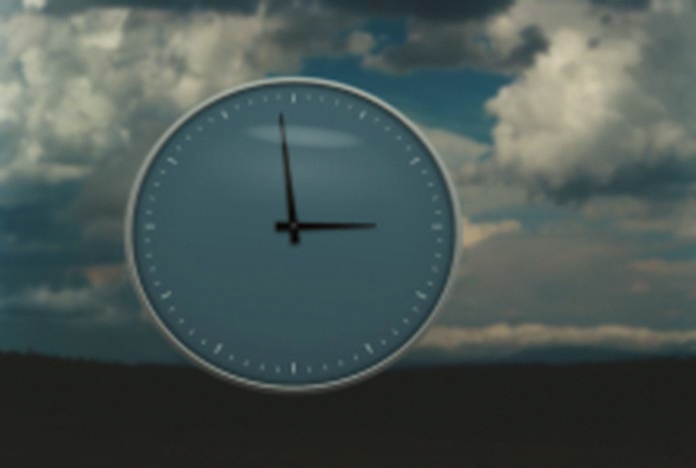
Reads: 2:59
